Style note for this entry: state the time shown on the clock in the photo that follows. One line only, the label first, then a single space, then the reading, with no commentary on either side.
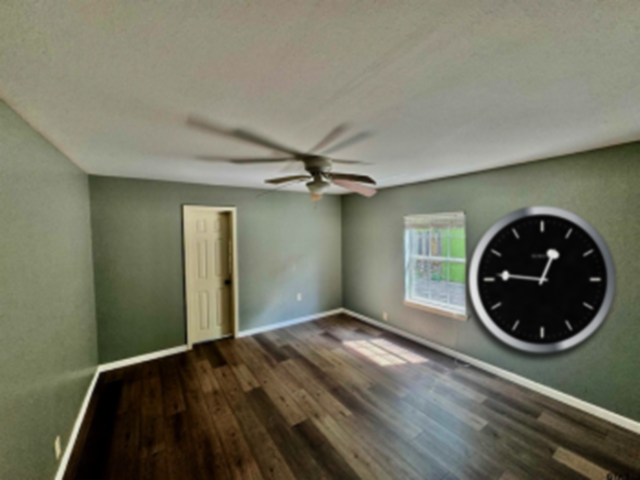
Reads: 12:46
